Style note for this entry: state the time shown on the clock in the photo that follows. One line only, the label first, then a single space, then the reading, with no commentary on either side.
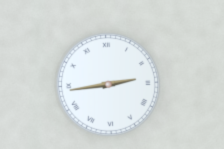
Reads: 2:44
